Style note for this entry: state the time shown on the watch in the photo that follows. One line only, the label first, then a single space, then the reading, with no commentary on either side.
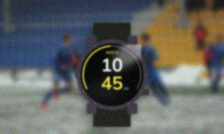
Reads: 10:45
